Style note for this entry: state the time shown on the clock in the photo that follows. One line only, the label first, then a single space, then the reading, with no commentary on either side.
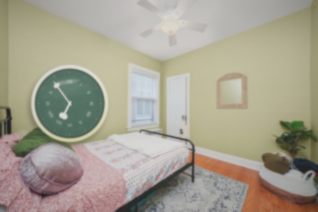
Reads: 6:54
